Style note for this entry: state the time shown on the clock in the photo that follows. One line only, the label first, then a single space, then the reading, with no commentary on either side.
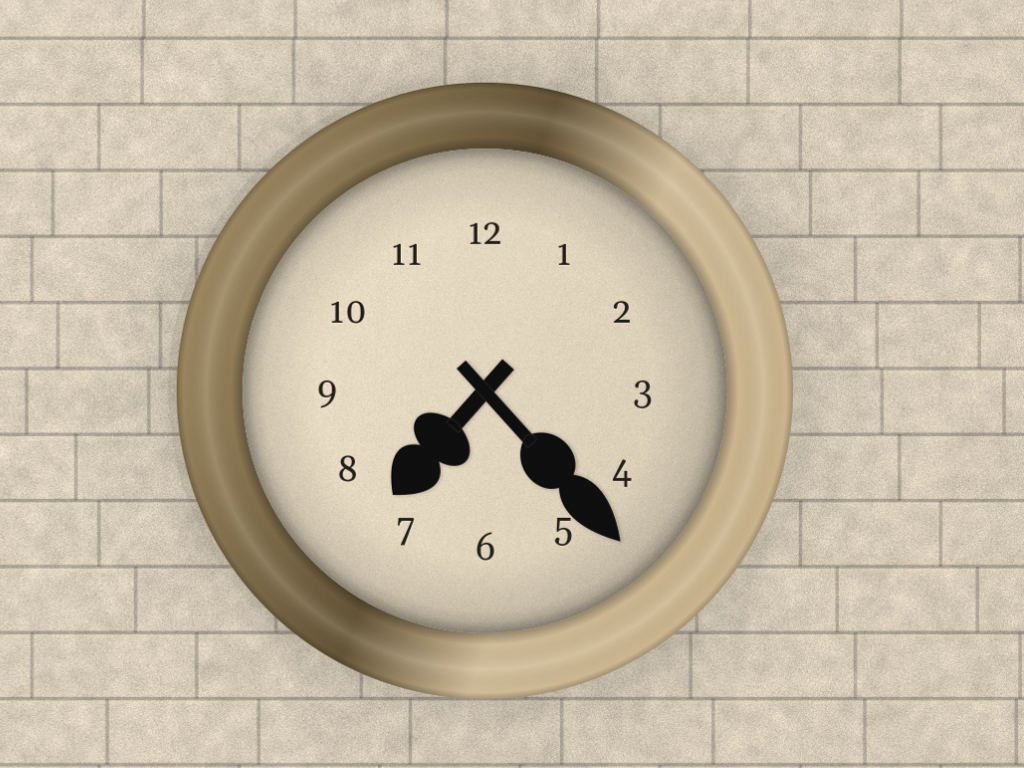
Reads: 7:23
